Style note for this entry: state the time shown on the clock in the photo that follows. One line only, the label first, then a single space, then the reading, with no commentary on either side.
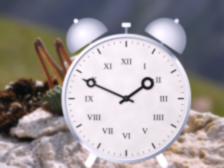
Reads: 1:49
